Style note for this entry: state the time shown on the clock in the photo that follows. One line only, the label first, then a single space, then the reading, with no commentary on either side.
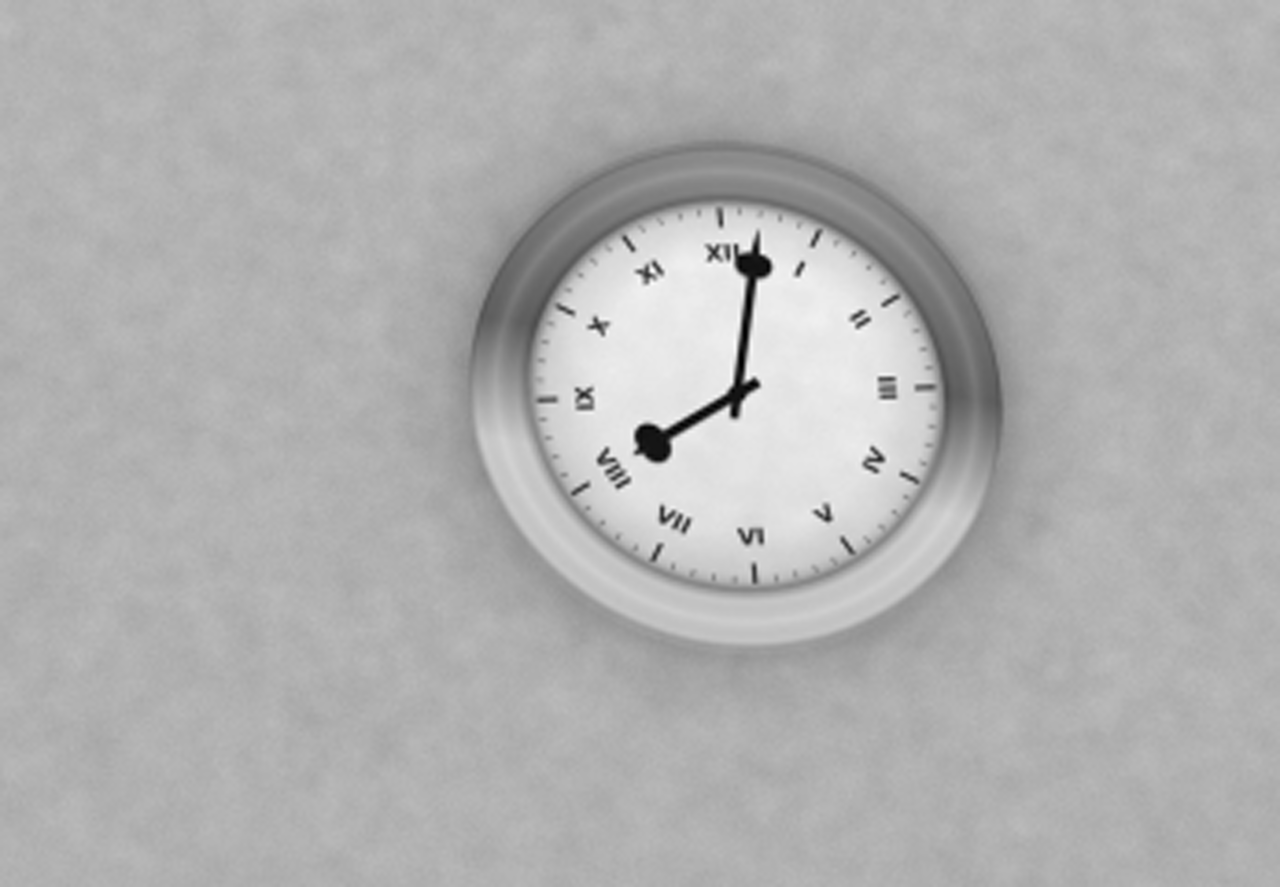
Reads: 8:02
